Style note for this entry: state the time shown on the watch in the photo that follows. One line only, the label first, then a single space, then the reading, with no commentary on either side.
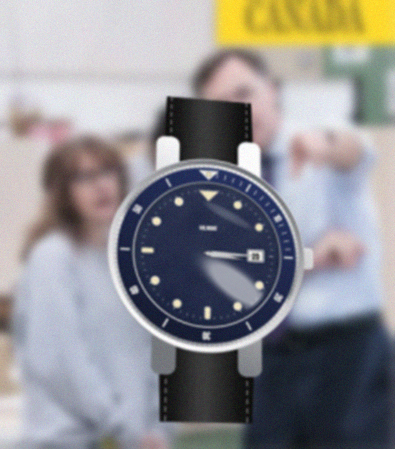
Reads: 3:15
